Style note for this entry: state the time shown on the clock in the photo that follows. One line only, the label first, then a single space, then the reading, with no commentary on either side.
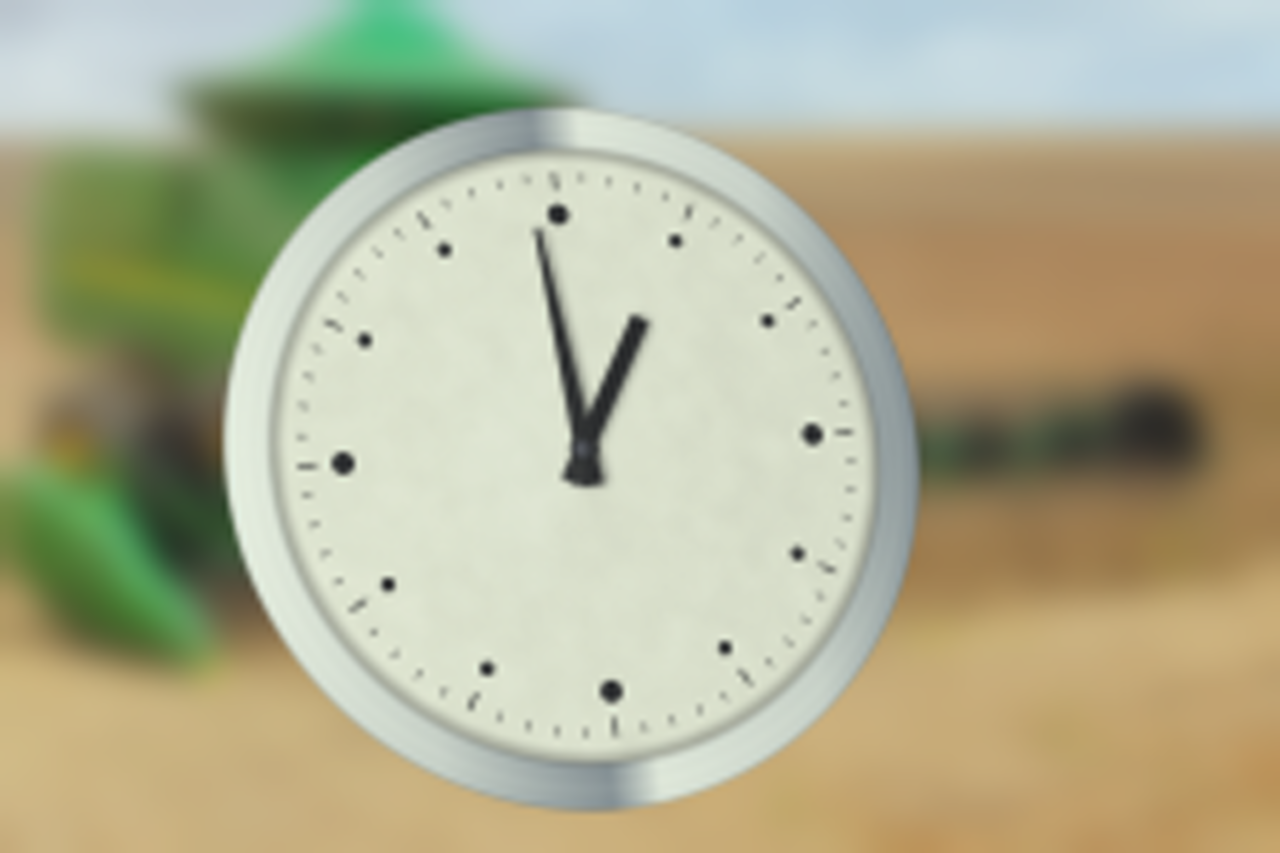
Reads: 12:59
